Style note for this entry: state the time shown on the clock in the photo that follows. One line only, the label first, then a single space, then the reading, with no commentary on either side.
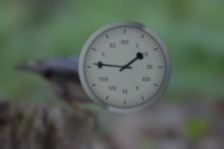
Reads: 1:46
